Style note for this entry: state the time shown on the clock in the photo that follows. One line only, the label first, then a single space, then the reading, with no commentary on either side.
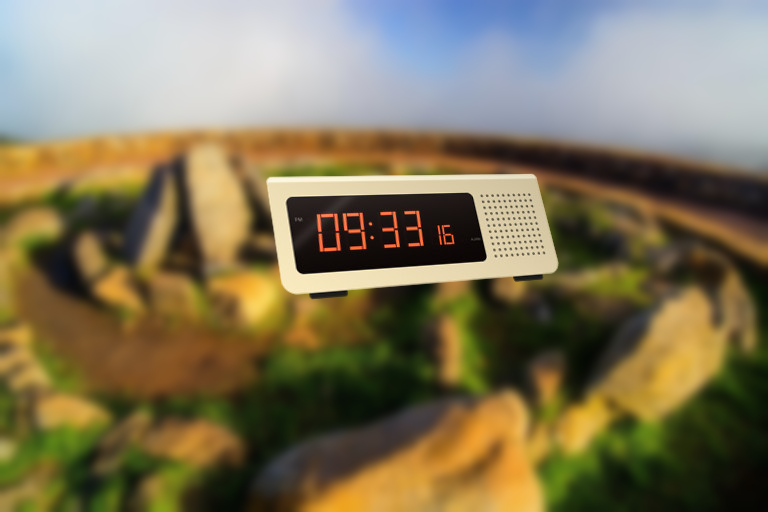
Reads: 9:33:16
